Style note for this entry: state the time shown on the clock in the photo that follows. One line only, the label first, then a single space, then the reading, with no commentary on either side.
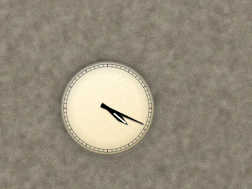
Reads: 4:19
